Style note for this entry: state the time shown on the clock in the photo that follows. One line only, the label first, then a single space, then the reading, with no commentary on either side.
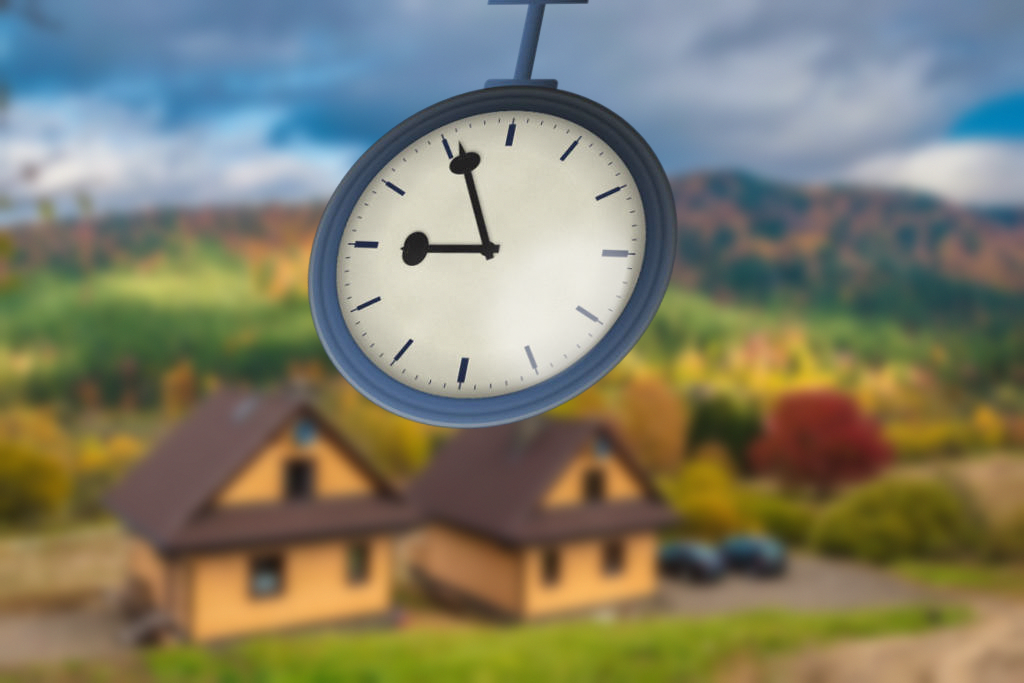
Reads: 8:56
